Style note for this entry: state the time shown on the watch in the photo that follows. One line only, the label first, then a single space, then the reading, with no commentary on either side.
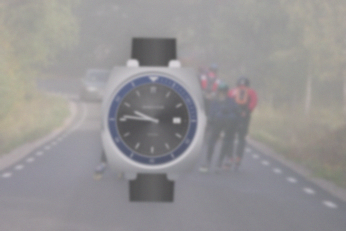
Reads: 9:46
